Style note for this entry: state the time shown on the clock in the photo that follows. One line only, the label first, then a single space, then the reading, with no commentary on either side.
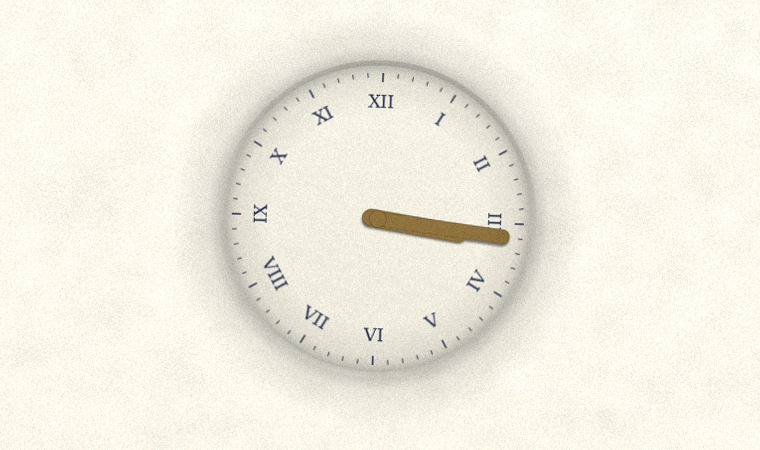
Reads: 3:16
